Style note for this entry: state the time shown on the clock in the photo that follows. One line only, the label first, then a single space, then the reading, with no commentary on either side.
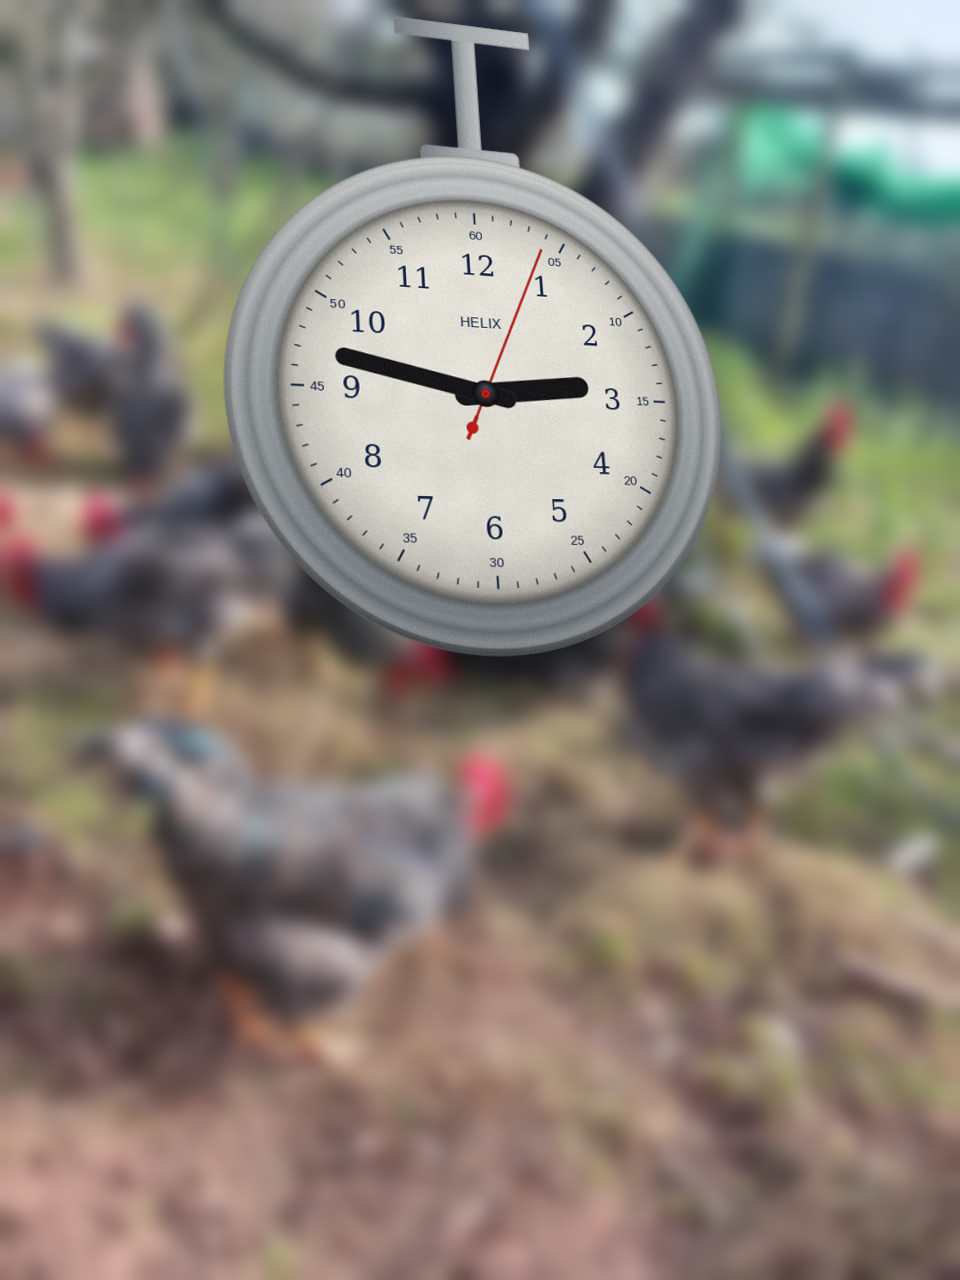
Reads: 2:47:04
